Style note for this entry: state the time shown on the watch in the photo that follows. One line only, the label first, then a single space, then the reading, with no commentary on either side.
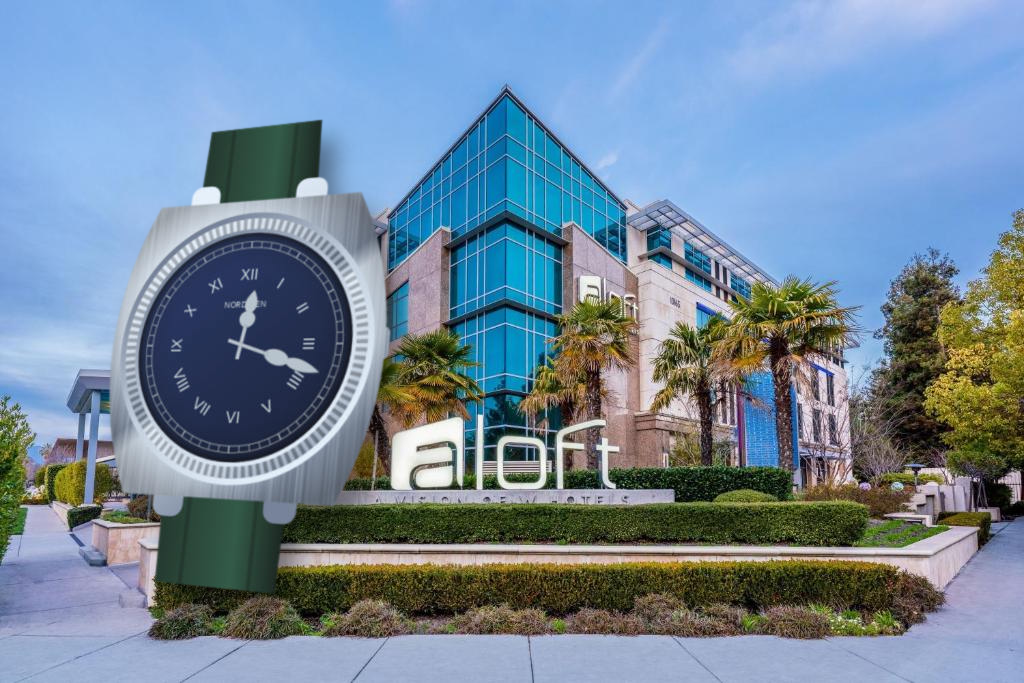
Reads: 12:18
